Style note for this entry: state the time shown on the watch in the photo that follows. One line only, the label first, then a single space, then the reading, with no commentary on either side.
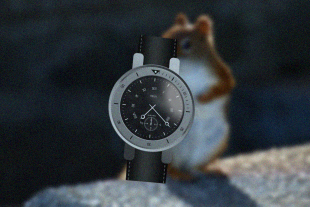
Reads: 7:22
